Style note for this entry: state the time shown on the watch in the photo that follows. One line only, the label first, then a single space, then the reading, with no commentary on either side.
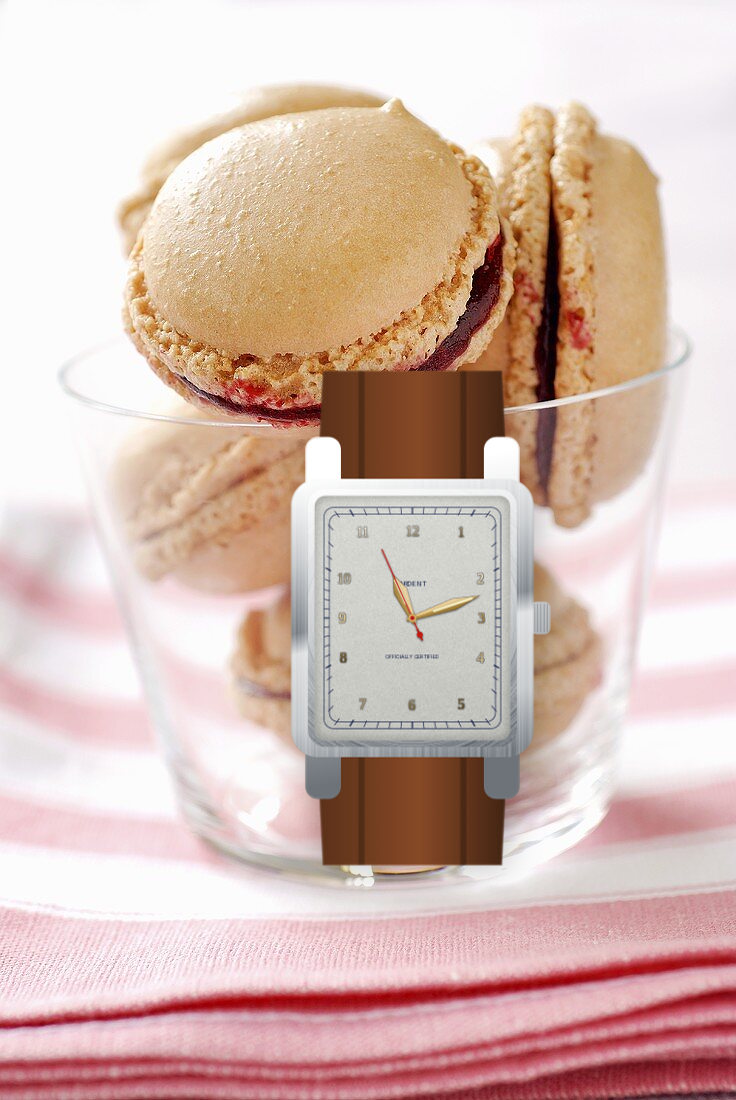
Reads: 11:11:56
